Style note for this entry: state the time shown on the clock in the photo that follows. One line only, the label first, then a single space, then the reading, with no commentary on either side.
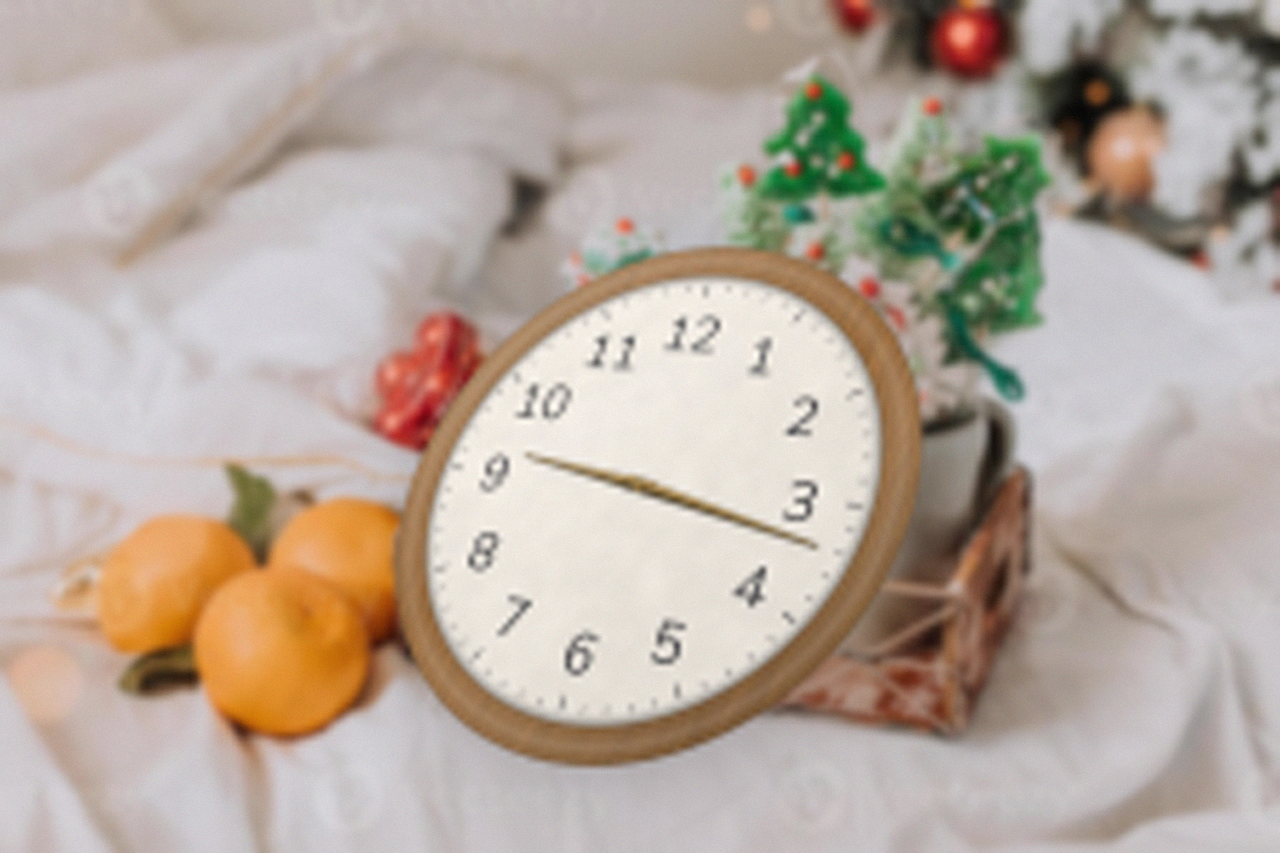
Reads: 9:17
